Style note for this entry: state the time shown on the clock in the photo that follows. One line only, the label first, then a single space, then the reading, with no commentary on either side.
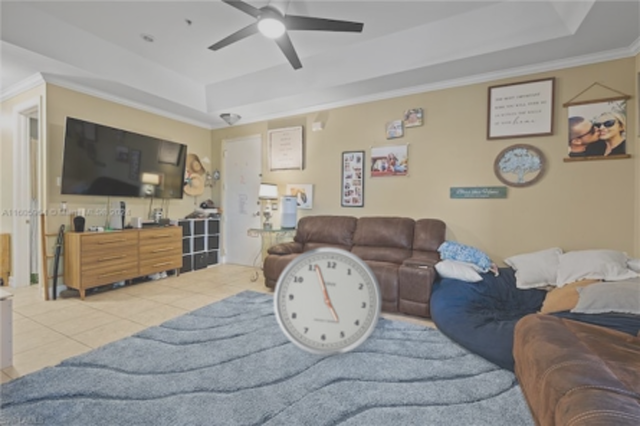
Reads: 4:56
